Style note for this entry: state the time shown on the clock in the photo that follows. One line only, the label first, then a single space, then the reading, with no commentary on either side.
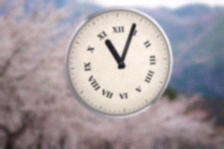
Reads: 11:04
